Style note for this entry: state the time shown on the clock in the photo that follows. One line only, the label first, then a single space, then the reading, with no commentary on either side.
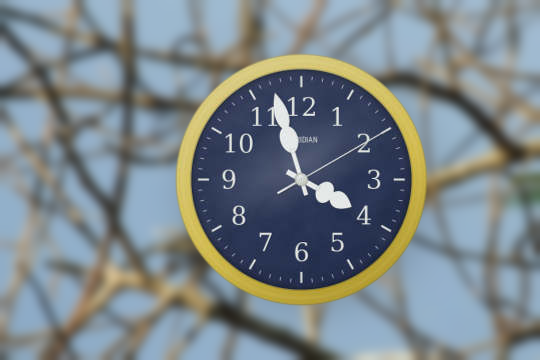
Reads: 3:57:10
